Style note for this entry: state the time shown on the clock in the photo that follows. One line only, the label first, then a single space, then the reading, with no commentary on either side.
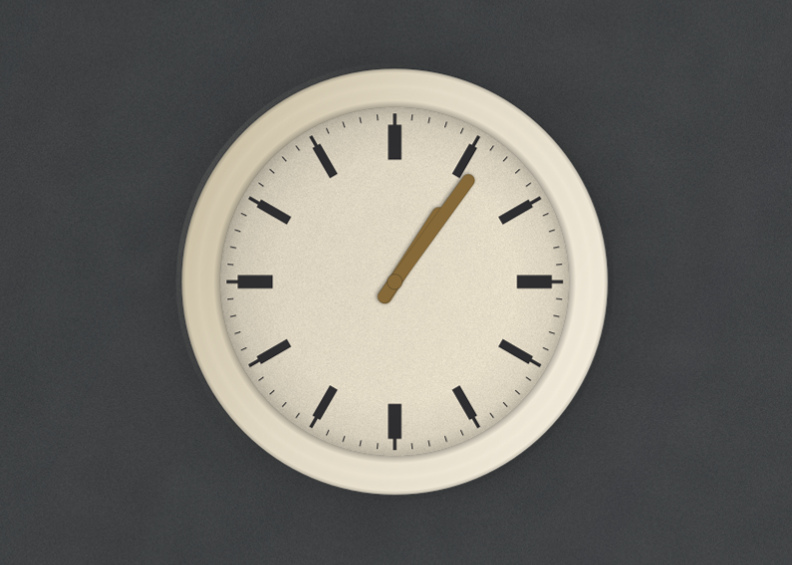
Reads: 1:06
